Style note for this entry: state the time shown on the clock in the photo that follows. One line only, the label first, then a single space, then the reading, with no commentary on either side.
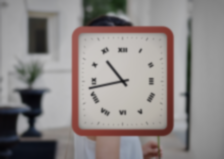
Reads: 10:43
